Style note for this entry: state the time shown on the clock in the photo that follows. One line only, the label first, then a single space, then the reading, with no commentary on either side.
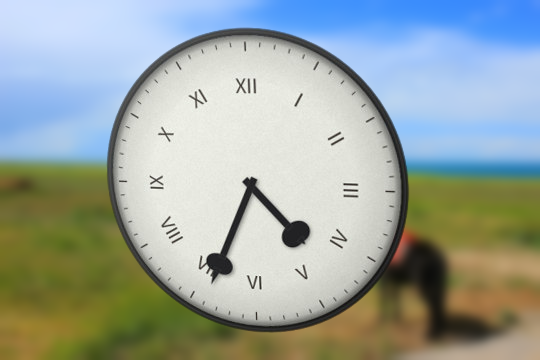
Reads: 4:34
